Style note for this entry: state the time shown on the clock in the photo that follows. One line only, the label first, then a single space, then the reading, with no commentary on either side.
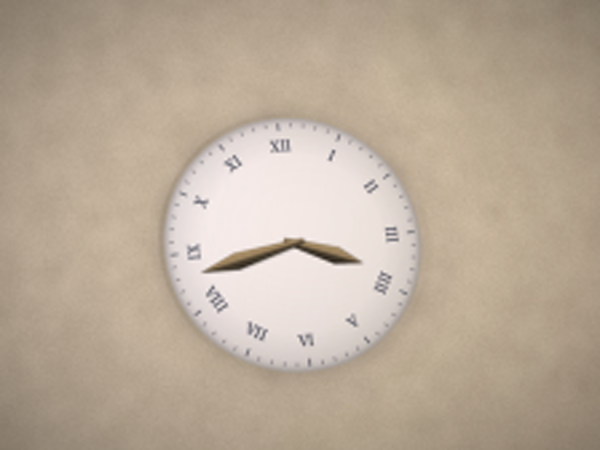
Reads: 3:43
